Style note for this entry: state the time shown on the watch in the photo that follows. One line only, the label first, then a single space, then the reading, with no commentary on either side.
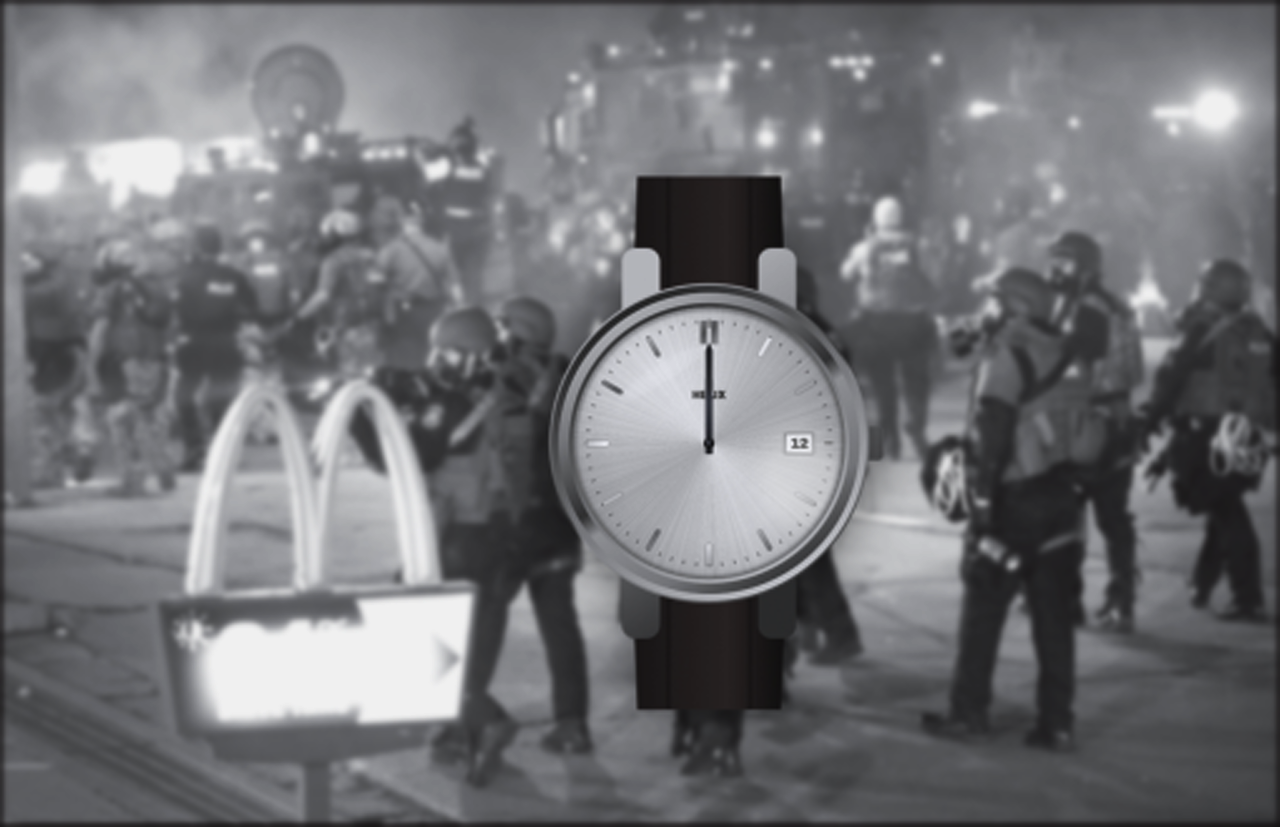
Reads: 12:00
